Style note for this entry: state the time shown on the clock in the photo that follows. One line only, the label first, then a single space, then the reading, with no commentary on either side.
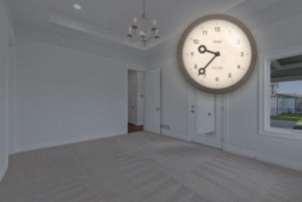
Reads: 9:37
